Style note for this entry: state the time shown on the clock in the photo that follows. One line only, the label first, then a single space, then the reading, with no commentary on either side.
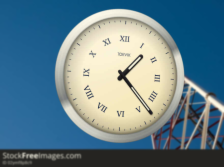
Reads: 1:23
